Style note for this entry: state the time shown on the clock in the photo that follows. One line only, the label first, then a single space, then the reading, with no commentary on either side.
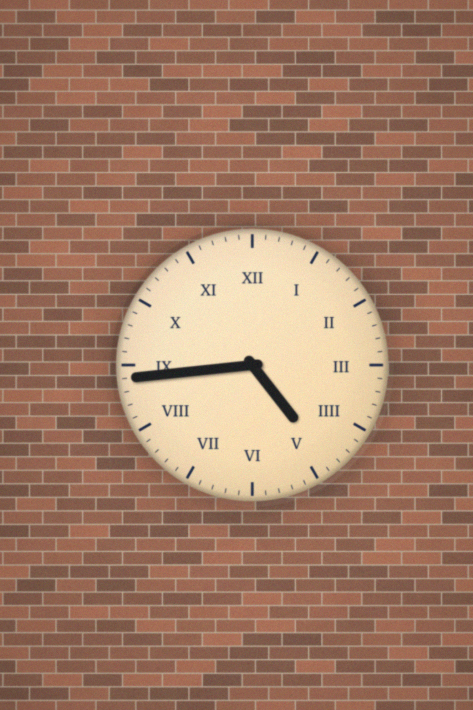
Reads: 4:44
